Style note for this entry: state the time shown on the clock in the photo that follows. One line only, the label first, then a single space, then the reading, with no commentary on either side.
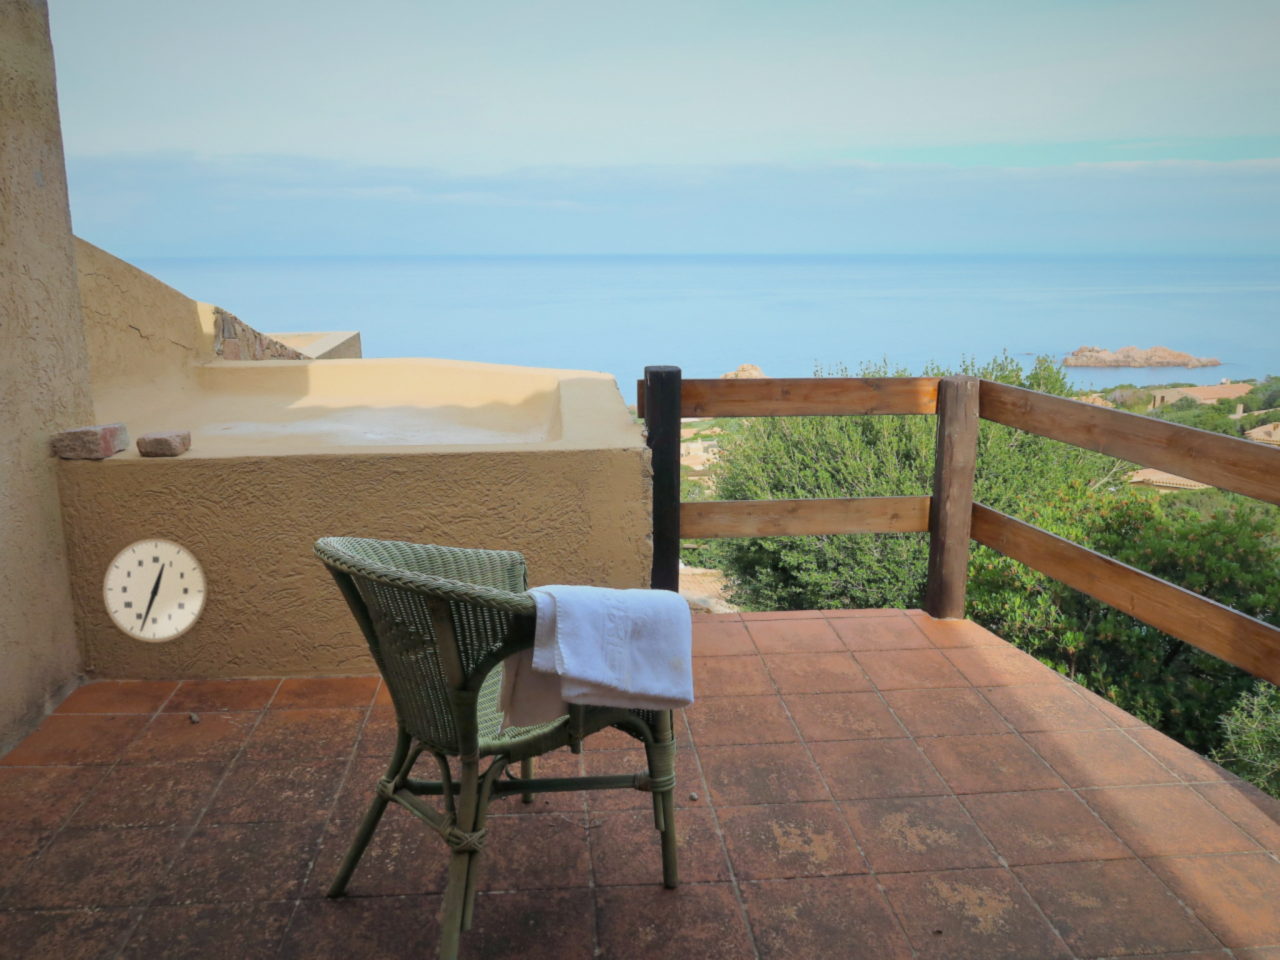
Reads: 12:33
